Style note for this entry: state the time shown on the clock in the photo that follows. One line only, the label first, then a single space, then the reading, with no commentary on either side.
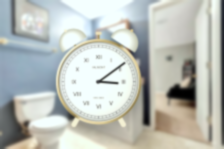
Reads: 3:09
